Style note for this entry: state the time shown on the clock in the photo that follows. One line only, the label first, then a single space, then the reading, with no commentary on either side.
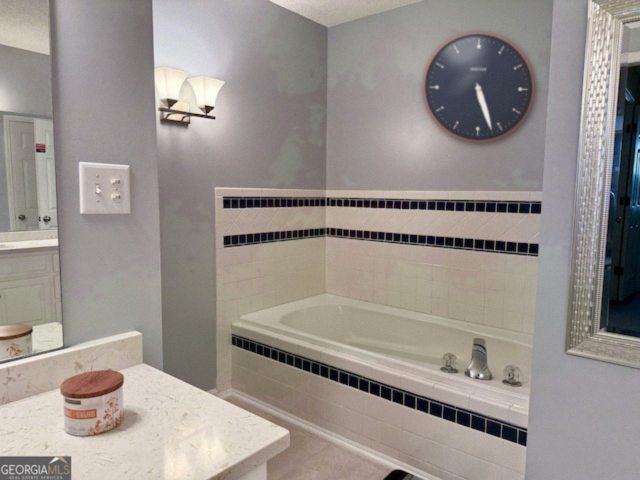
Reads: 5:27
